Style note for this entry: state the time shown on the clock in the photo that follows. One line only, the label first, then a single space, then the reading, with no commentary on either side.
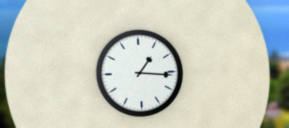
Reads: 1:16
